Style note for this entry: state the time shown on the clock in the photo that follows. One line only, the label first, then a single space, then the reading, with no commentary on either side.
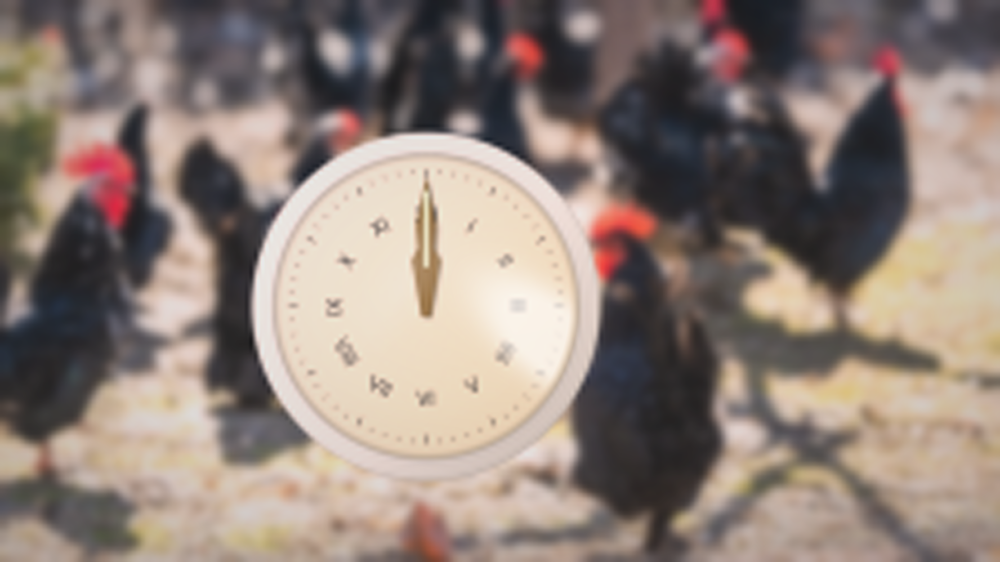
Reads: 12:00
